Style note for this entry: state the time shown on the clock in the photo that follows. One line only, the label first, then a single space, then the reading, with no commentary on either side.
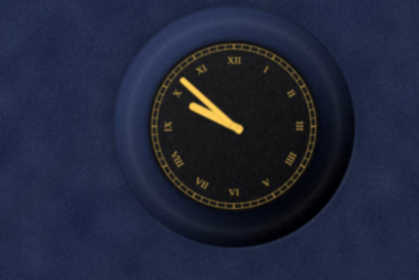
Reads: 9:52
